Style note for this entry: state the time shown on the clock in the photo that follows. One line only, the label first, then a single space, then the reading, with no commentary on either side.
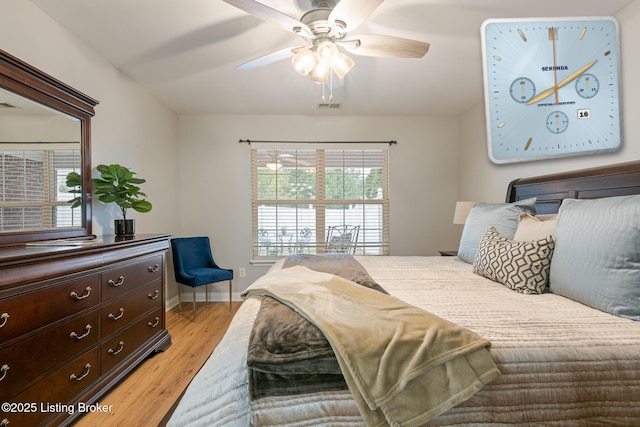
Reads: 8:10
